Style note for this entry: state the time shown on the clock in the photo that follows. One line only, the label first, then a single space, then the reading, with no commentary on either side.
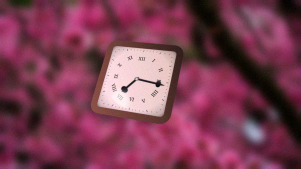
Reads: 7:16
